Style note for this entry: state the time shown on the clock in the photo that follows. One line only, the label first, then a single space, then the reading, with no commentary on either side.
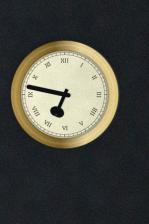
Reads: 6:47
